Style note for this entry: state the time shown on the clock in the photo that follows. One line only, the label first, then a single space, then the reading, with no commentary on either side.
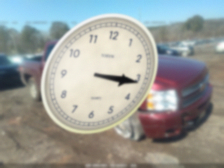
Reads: 3:16
